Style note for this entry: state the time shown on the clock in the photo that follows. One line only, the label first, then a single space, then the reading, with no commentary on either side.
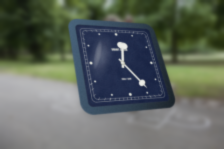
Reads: 12:24
